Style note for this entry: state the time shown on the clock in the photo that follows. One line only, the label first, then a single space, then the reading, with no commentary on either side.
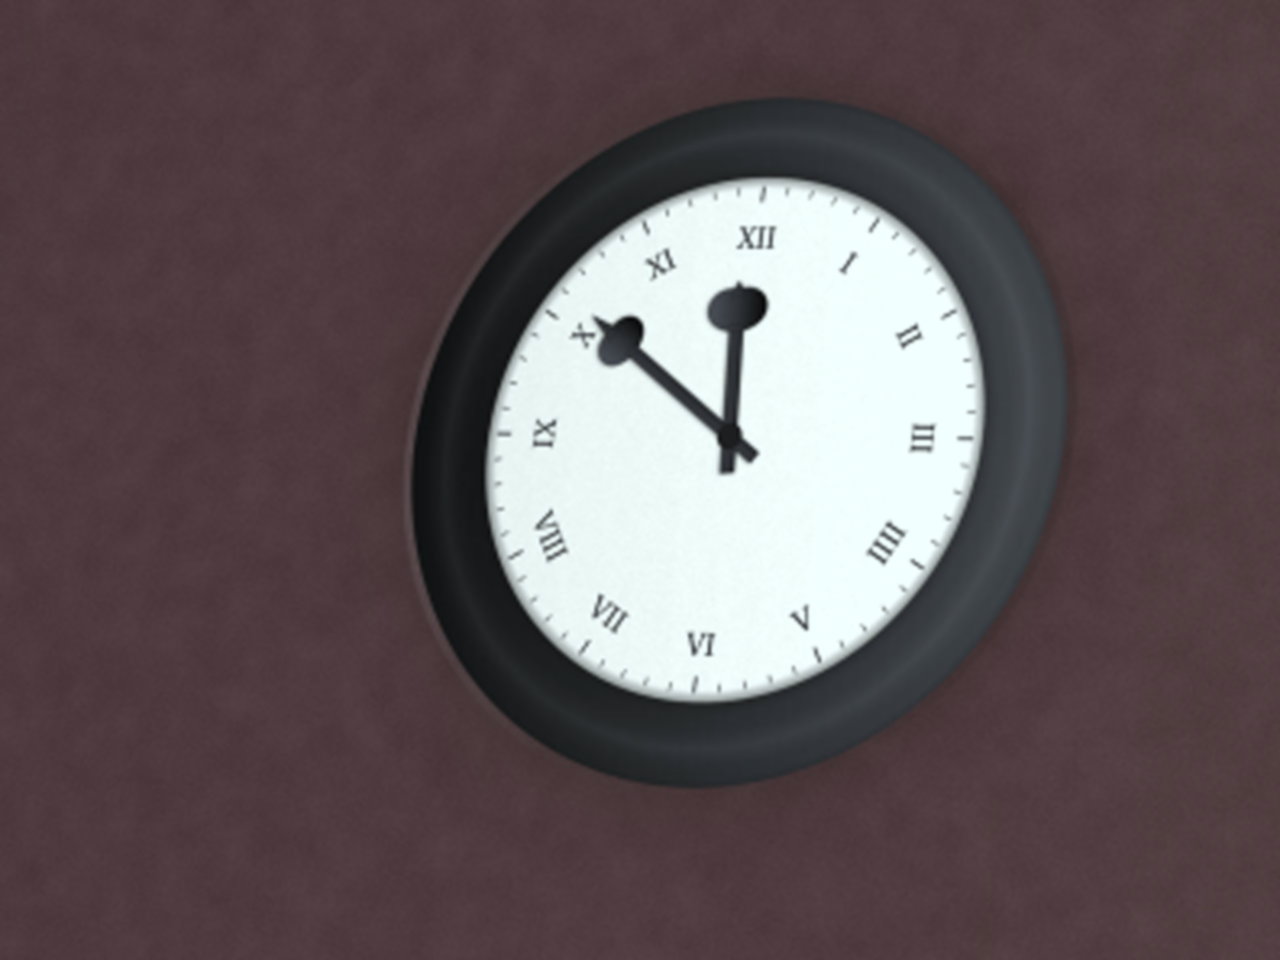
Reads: 11:51
